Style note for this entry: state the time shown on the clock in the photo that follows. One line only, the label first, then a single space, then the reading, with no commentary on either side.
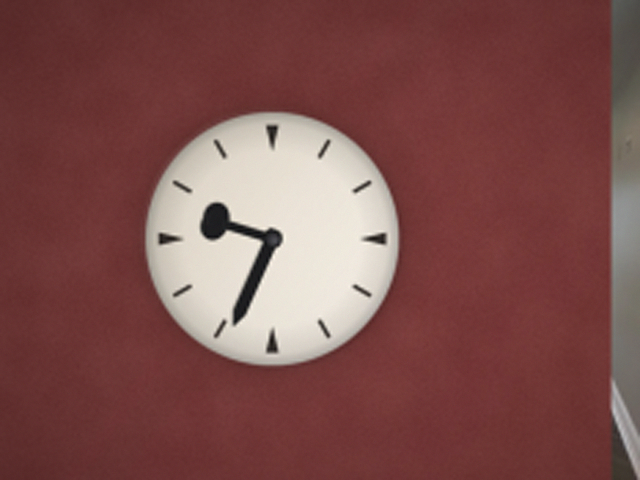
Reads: 9:34
